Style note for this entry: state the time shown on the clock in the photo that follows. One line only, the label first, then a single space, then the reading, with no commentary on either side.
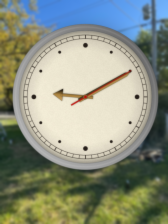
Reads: 9:10:10
